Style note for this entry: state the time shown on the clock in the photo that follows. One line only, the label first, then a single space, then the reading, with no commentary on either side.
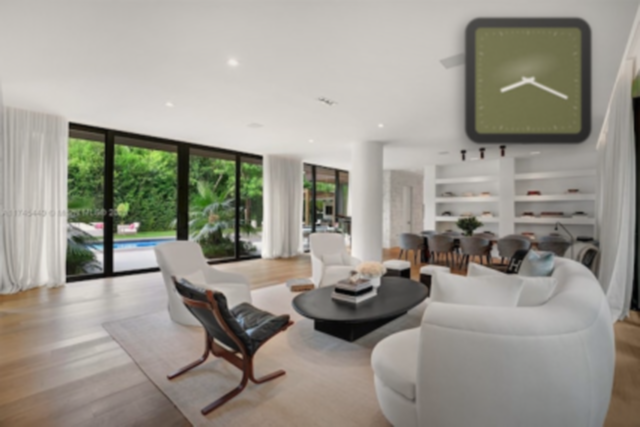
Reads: 8:19
